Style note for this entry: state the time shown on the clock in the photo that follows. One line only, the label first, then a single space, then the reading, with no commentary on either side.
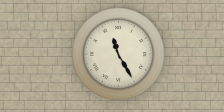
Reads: 11:25
